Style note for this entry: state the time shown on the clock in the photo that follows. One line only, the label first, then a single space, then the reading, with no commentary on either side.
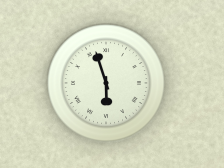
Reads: 5:57
